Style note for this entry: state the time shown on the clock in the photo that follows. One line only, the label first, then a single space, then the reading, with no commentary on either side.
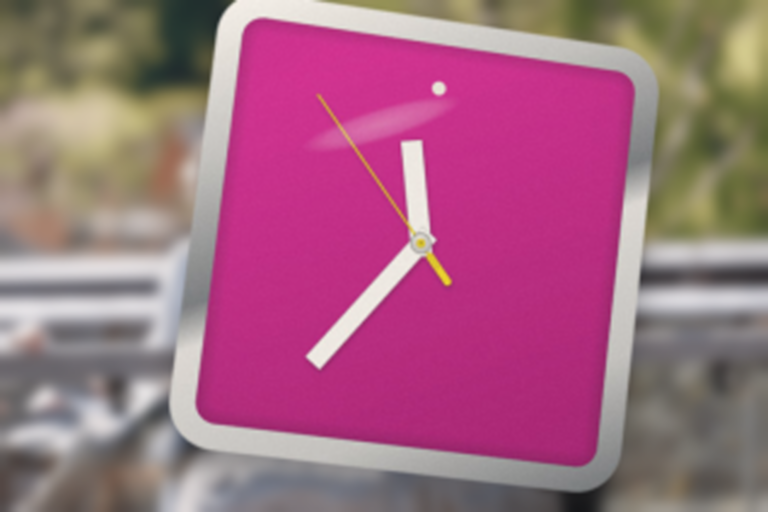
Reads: 11:35:53
